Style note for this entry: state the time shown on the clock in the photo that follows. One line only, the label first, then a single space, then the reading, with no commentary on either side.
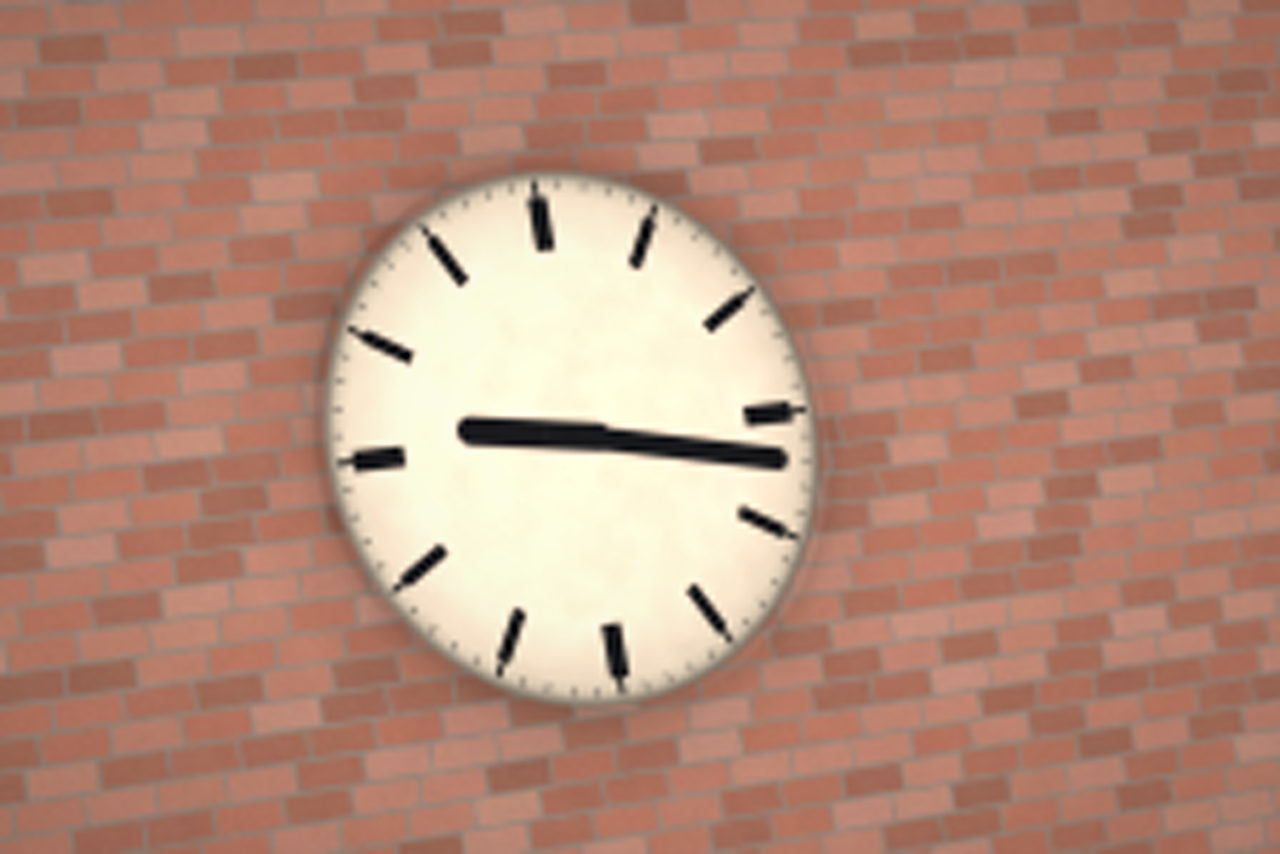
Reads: 9:17
